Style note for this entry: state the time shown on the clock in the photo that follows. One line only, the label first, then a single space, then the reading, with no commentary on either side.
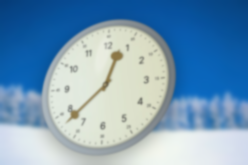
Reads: 12:38
